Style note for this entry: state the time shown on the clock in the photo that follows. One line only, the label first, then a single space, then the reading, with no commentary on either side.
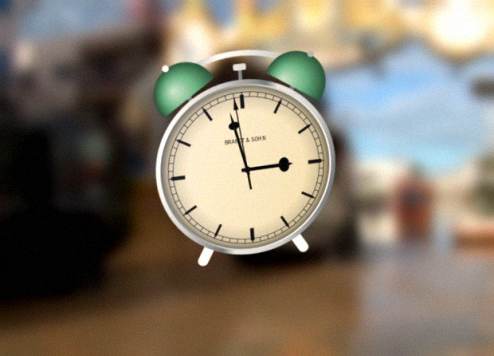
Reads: 2:57:59
